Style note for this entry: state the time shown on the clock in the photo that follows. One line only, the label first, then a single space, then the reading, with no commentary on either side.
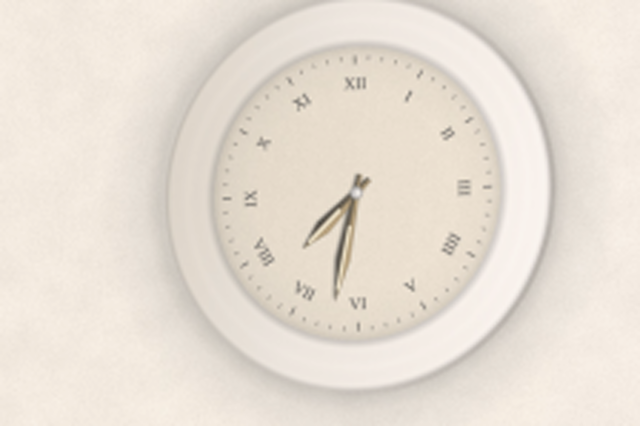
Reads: 7:32
